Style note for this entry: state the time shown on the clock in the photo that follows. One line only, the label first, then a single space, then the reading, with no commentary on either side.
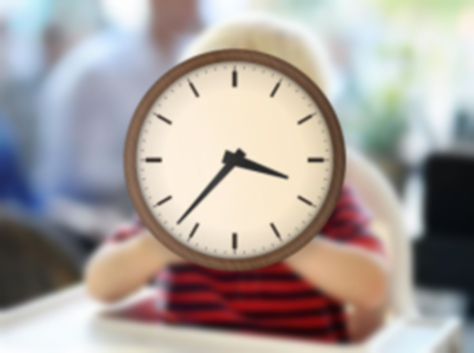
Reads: 3:37
